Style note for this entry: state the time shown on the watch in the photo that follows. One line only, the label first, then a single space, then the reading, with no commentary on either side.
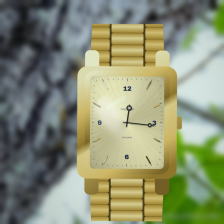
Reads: 12:16
